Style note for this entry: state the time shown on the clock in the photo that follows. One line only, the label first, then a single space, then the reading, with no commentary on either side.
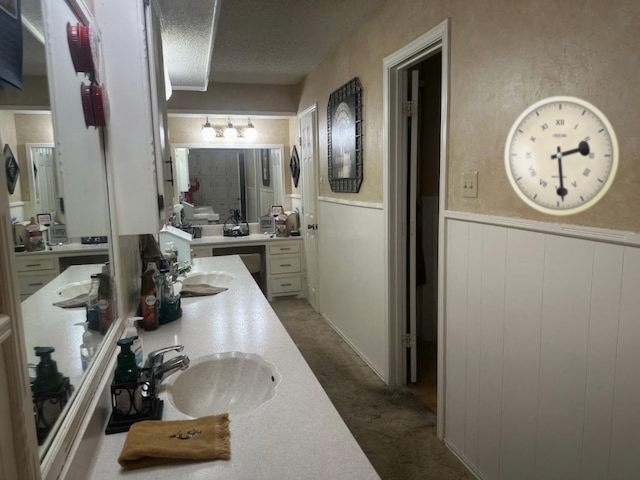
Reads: 2:29
